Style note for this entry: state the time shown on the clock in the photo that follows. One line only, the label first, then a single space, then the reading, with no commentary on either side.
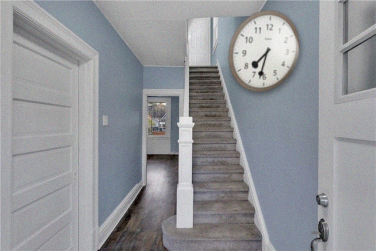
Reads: 7:32
